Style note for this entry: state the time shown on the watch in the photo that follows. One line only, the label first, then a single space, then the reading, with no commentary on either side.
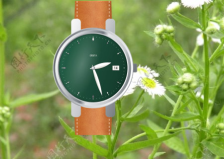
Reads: 2:27
